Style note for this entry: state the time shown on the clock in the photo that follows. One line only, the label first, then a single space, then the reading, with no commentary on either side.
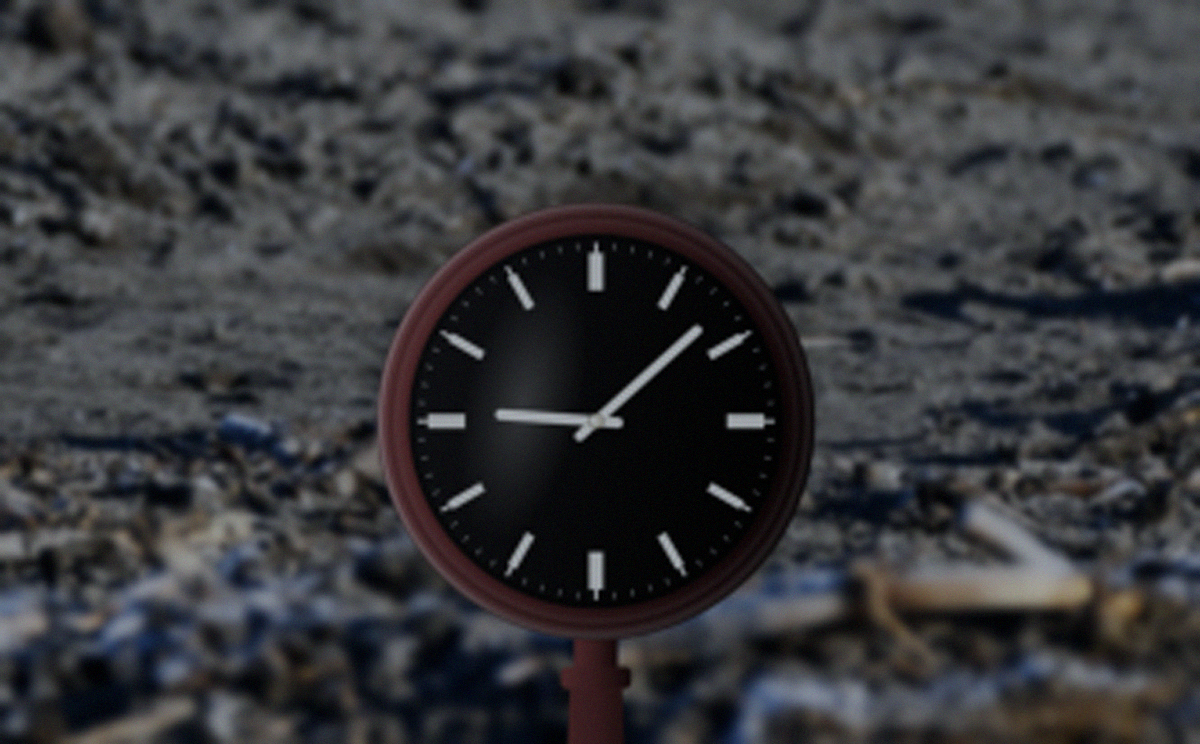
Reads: 9:08
